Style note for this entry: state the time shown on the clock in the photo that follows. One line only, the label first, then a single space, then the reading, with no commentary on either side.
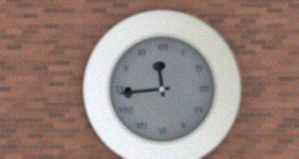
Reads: 11:44
